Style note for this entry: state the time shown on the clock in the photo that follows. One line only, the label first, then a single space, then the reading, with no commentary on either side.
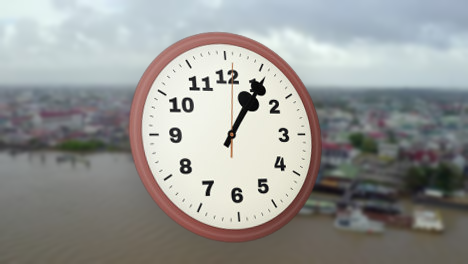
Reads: 1:06:01
